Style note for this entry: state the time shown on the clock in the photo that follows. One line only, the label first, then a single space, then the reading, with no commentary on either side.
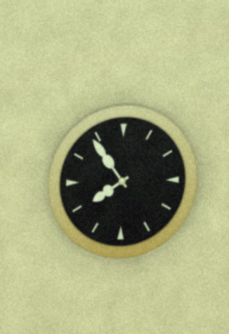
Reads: 7:54
